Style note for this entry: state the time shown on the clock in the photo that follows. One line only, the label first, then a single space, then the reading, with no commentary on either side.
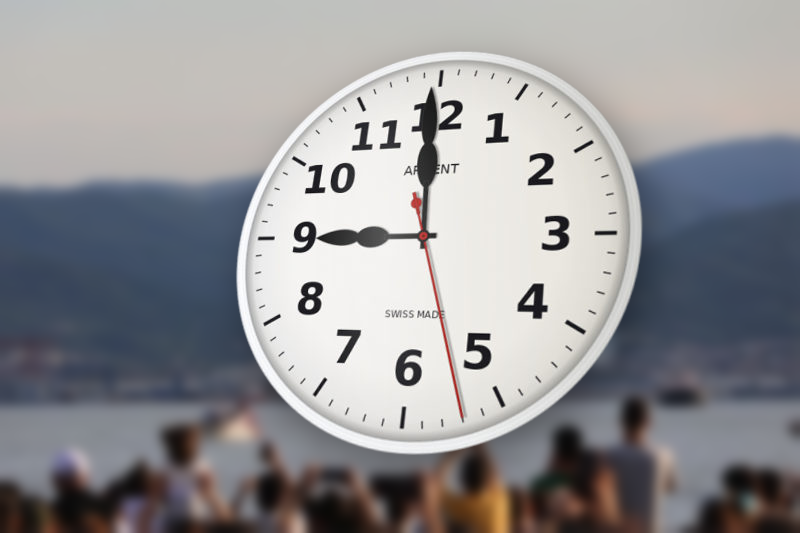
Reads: 8:59:27
